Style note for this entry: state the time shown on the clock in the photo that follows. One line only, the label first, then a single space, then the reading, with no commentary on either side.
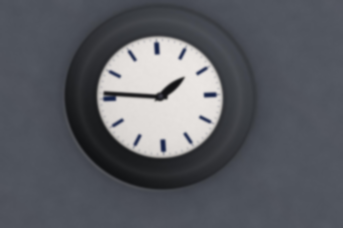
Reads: 1:46
